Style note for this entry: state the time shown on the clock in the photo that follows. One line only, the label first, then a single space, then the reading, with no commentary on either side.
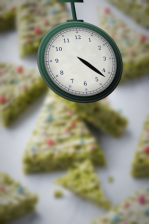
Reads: 4:22
